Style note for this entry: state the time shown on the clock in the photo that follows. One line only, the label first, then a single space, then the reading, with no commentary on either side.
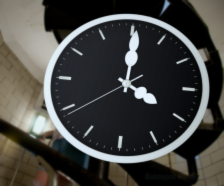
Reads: 4:00:39
